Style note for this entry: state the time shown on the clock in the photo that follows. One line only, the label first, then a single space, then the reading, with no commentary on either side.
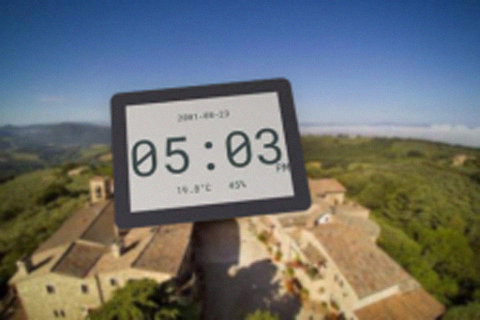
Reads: 5:03
